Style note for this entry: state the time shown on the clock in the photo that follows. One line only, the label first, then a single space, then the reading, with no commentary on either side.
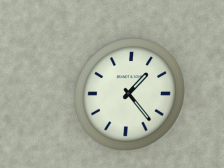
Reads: 1:23
